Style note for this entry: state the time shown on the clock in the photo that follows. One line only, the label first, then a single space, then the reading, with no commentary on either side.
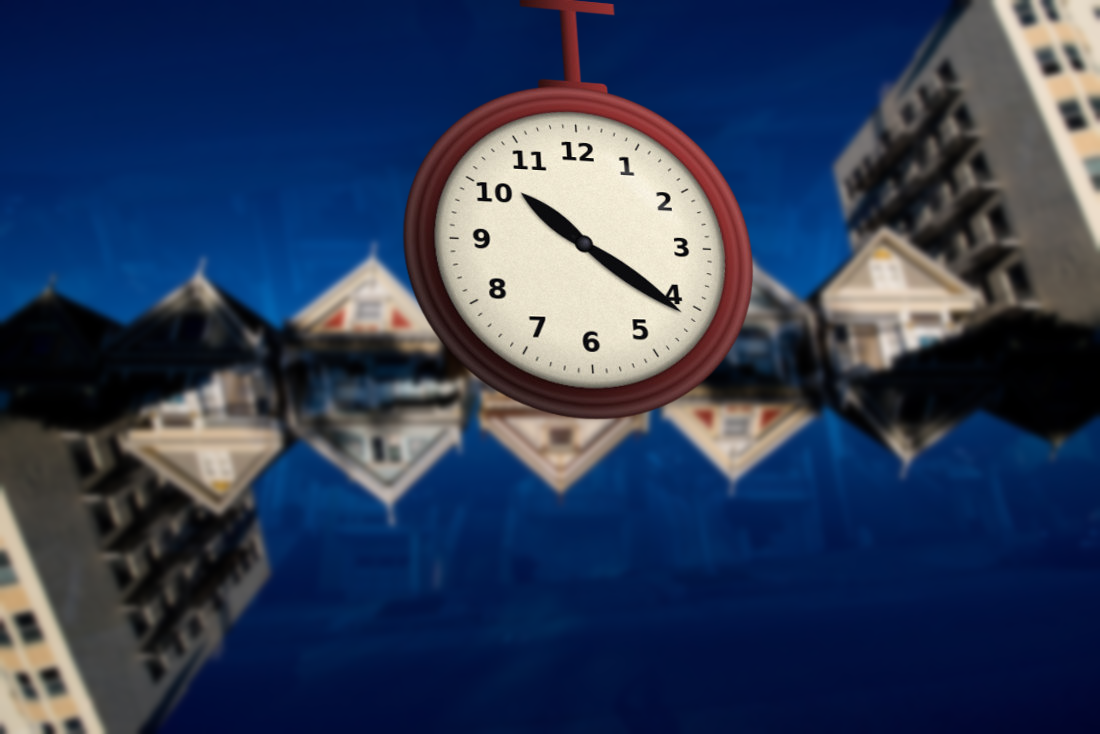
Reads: 10:21
